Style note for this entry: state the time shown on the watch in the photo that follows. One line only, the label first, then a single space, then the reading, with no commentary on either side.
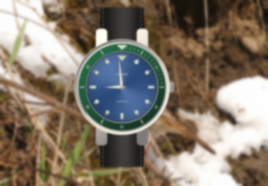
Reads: 8:59
